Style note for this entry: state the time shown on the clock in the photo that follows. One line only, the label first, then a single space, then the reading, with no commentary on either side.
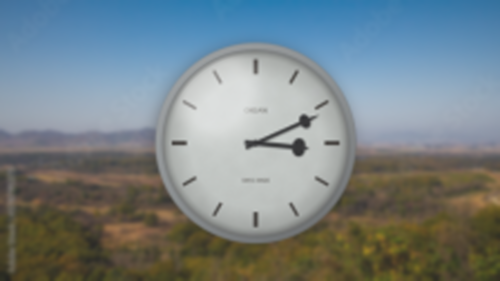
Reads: 3:11
